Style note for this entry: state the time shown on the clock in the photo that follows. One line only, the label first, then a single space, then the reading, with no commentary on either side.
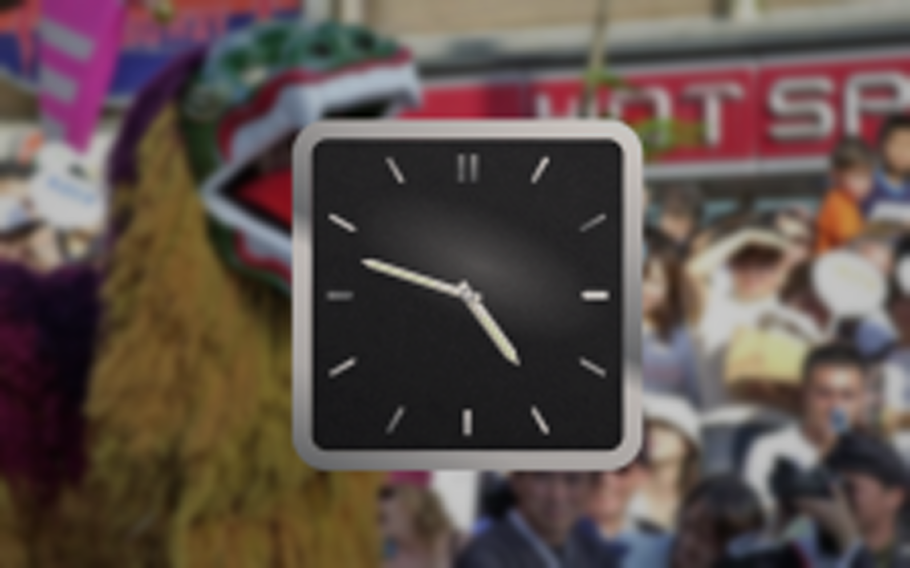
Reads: 4:48
